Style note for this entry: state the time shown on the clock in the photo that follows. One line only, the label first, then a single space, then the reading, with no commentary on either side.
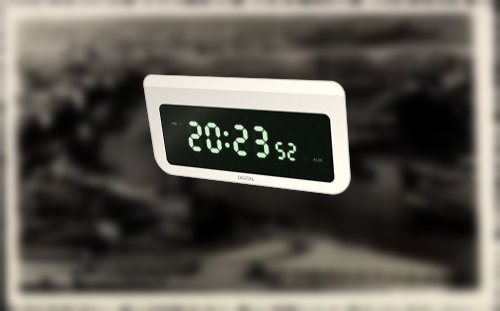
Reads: 20:23:52
